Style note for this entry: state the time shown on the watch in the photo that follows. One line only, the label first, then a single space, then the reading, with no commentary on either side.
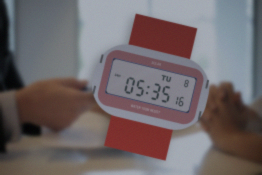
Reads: 5:35:16
